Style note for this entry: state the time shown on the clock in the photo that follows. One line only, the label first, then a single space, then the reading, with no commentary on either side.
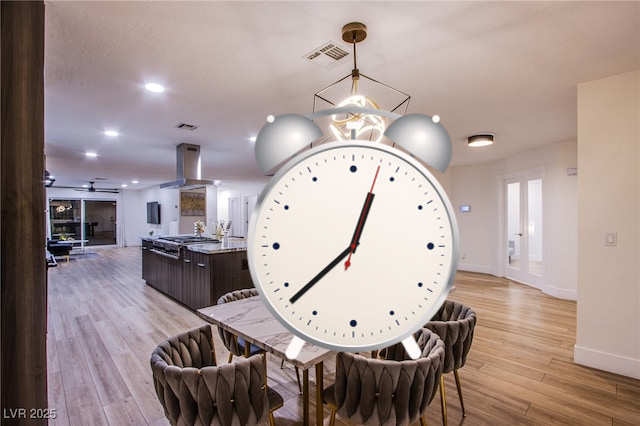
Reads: 12:38:03
